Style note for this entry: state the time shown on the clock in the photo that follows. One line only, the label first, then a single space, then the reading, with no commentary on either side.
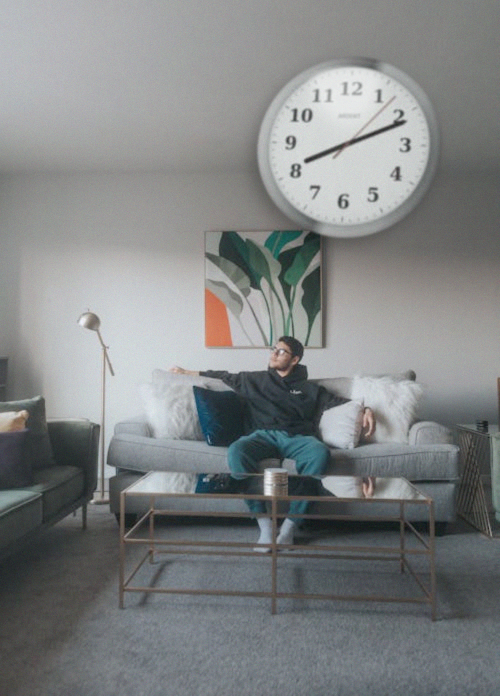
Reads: 8:11:07
